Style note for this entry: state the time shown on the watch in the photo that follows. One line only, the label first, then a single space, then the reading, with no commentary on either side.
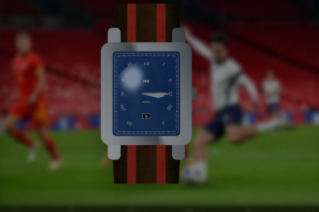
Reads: 3:15
